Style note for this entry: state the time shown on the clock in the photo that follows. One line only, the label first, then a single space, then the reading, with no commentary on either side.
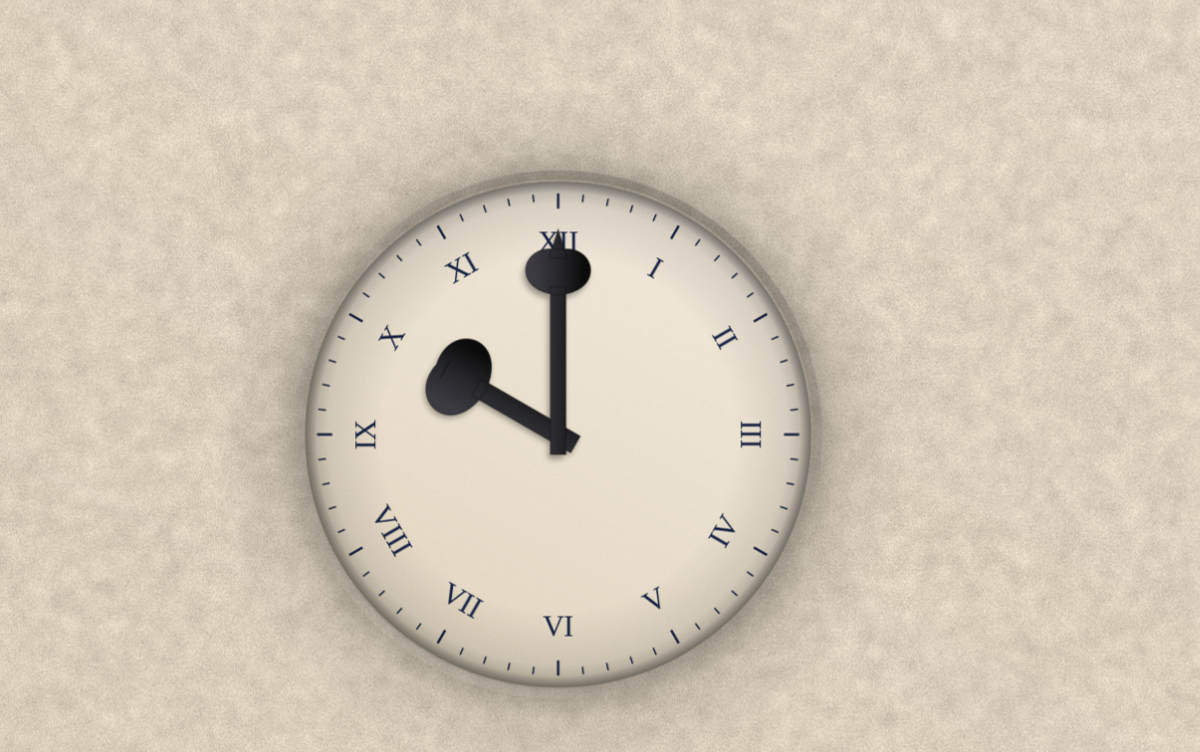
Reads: 10:00
